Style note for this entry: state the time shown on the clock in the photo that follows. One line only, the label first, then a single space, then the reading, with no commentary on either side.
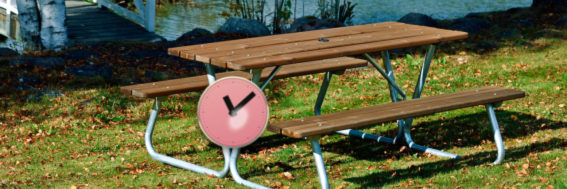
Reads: 11:08
